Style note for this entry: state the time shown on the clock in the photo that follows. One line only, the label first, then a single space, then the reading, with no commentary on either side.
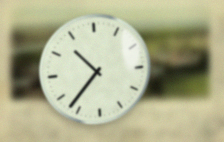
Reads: 10:37
